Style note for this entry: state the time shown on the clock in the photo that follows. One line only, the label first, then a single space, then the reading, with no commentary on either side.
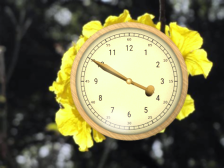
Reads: 3:50
